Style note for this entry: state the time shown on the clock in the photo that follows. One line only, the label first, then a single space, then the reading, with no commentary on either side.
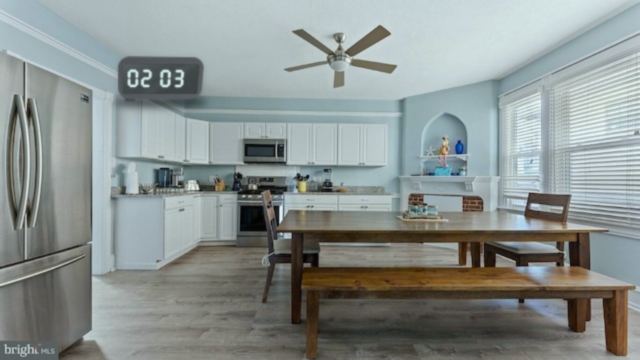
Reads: 2:03
